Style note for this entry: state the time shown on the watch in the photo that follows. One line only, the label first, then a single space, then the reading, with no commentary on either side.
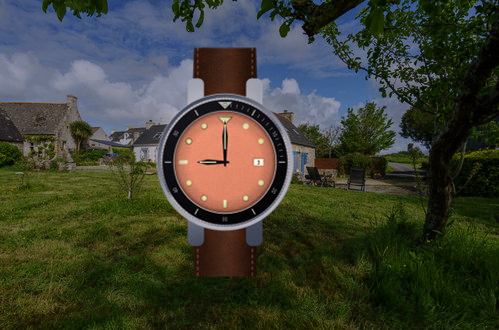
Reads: 9:00
